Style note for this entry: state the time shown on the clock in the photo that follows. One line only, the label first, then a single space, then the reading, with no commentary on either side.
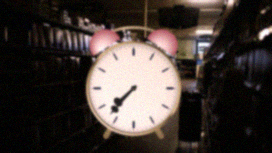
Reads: 7:37
